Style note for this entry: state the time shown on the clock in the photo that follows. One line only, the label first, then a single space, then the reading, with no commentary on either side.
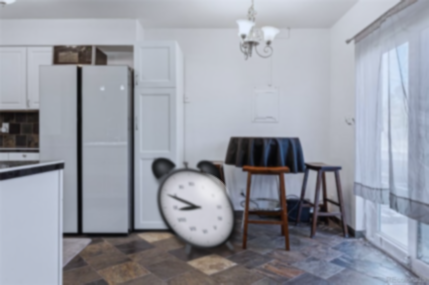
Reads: 8:49
